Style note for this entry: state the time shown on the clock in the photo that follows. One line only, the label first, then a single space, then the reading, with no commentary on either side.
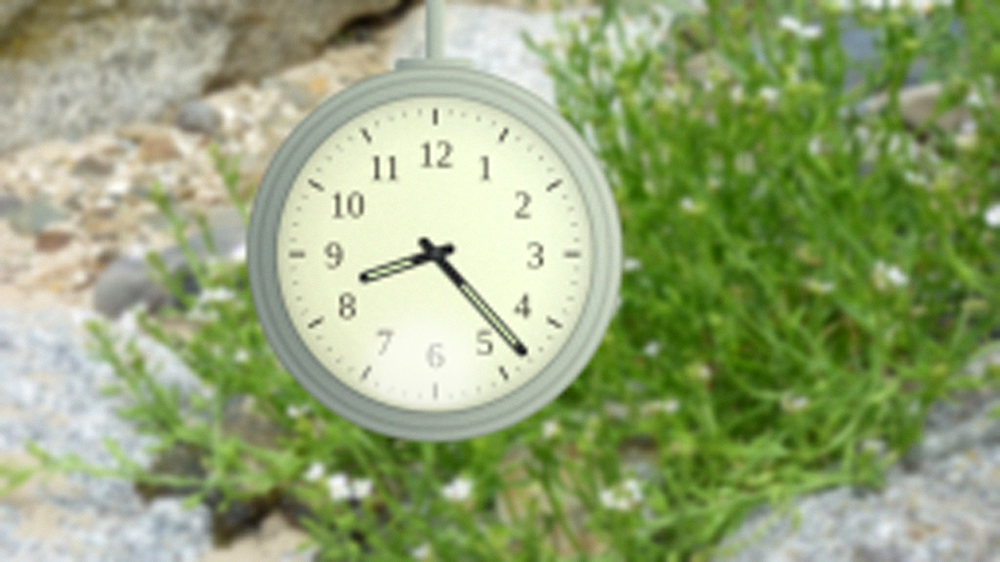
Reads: 8:23
